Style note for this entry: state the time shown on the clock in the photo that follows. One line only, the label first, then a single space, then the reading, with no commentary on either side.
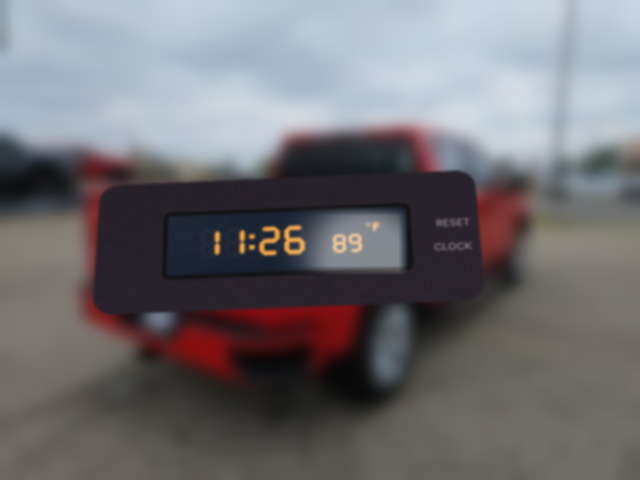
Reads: 11:26
